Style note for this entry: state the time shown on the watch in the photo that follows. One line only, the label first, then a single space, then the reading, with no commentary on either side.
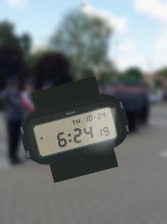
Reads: 6:24:19
